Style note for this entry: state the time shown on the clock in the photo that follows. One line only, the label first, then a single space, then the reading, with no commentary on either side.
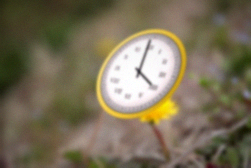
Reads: 3:59
